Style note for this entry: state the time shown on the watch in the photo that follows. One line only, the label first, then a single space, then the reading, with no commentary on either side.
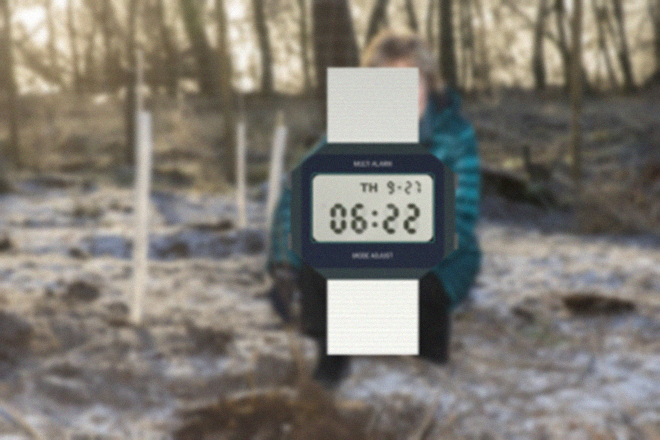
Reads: 6:22
